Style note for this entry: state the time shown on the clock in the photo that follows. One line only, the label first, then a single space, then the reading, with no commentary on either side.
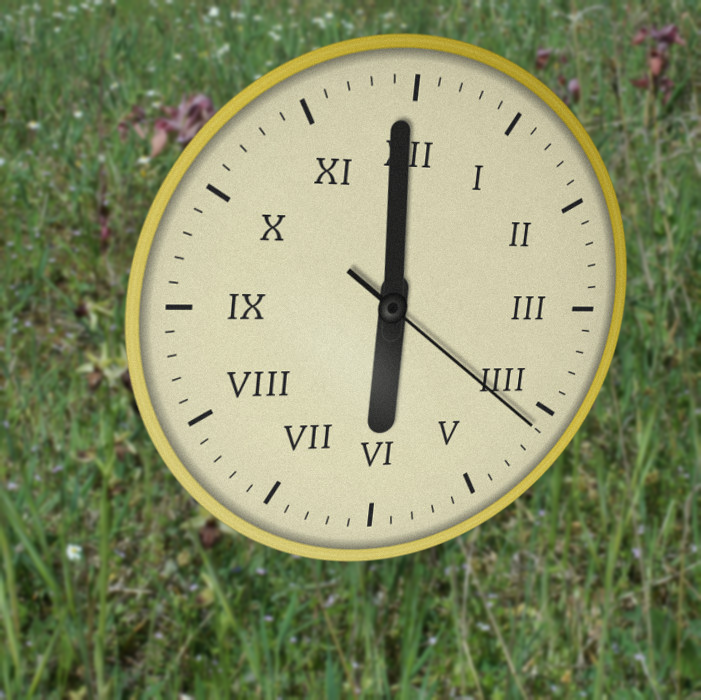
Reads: 5:59:21
